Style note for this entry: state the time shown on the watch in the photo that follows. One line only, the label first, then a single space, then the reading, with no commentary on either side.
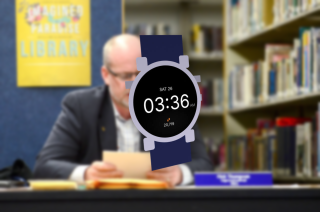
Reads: 3:36
